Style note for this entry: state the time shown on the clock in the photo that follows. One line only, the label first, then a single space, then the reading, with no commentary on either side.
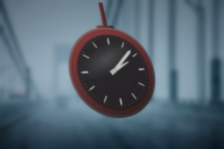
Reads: 2:08
